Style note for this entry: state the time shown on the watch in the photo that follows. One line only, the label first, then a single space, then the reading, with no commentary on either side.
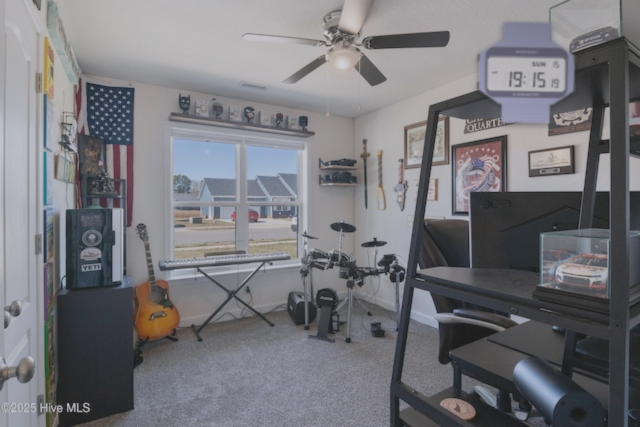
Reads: 19:15
